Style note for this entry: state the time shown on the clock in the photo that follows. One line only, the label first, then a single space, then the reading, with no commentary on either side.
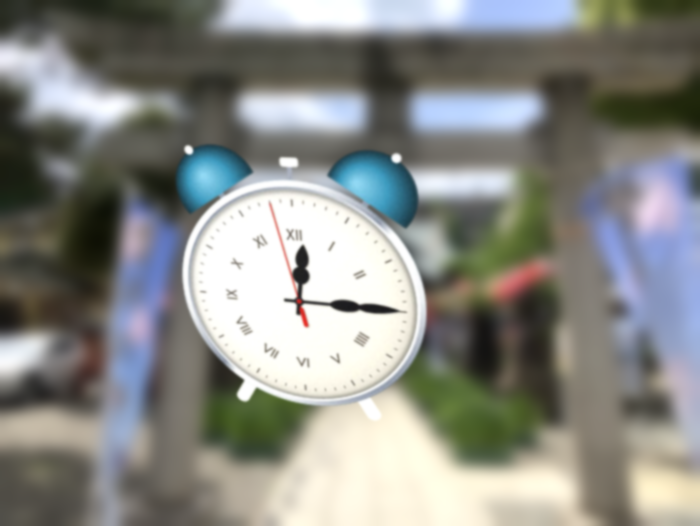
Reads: 12:14:58
